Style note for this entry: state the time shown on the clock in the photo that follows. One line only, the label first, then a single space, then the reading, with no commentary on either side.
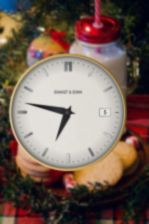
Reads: 6:47
